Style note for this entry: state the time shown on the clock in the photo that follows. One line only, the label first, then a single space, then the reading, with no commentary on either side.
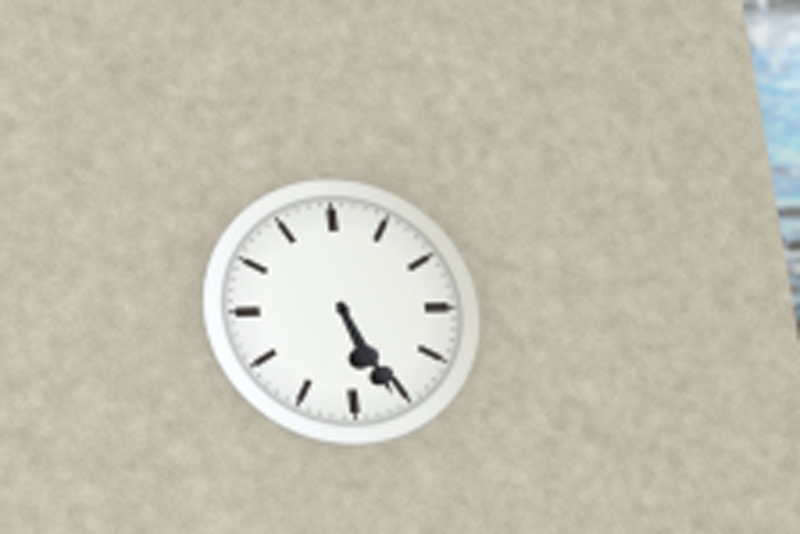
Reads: 5:26
